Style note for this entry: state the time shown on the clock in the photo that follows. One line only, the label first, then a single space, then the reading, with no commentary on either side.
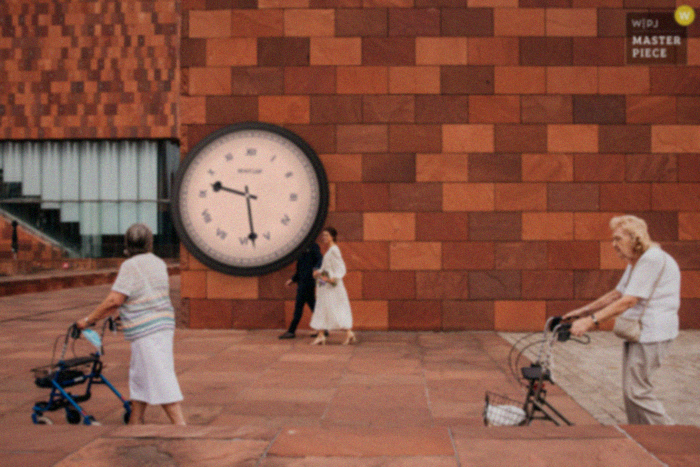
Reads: 9:28
